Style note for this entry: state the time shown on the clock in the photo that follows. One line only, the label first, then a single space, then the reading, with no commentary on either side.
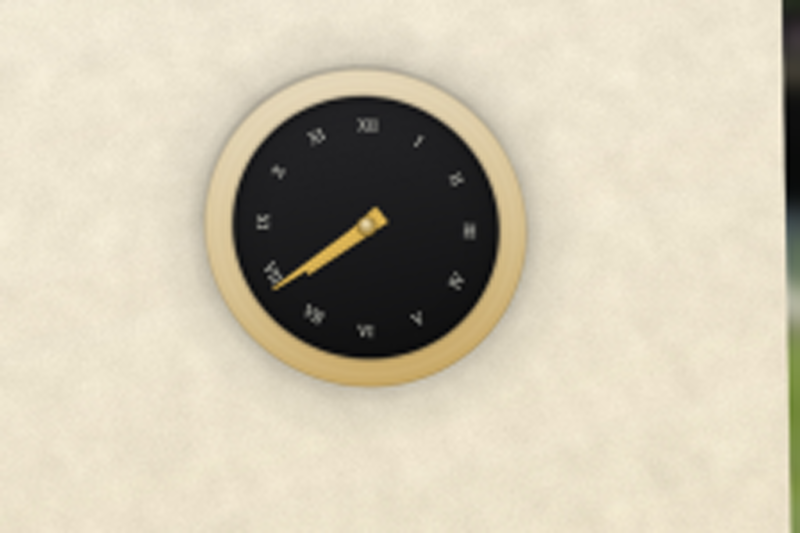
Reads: 7:39
